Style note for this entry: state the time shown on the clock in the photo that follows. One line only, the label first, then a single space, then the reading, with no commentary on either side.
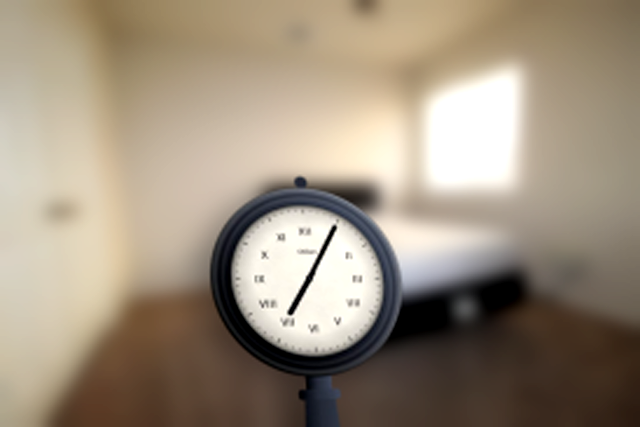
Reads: 7:05
